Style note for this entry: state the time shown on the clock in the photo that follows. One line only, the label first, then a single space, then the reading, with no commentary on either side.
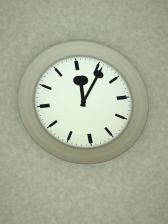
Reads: 12:06
